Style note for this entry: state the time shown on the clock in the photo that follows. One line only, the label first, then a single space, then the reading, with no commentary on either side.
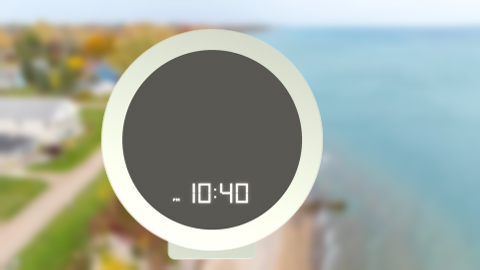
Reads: 10:40
